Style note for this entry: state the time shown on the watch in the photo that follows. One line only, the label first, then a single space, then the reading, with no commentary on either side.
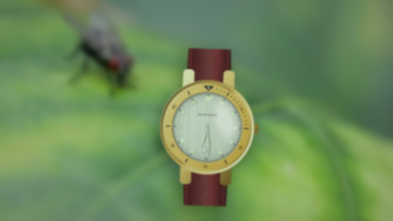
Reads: 6:29
